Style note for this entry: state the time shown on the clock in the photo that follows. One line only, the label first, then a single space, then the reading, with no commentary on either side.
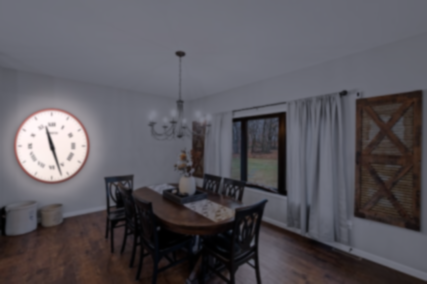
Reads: 11:27
